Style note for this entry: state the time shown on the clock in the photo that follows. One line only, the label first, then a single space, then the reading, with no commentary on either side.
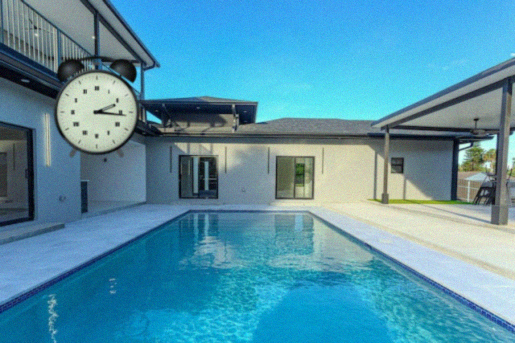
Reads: 2:16
